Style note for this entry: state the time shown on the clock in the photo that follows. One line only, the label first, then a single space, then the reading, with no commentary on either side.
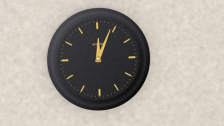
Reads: 12:04
